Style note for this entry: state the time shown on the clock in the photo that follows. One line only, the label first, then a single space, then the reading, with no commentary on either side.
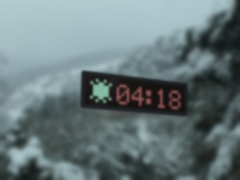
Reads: 4:18
